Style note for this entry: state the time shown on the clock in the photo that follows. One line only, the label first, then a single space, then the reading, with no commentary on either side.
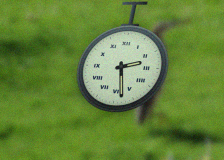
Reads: 2:28
